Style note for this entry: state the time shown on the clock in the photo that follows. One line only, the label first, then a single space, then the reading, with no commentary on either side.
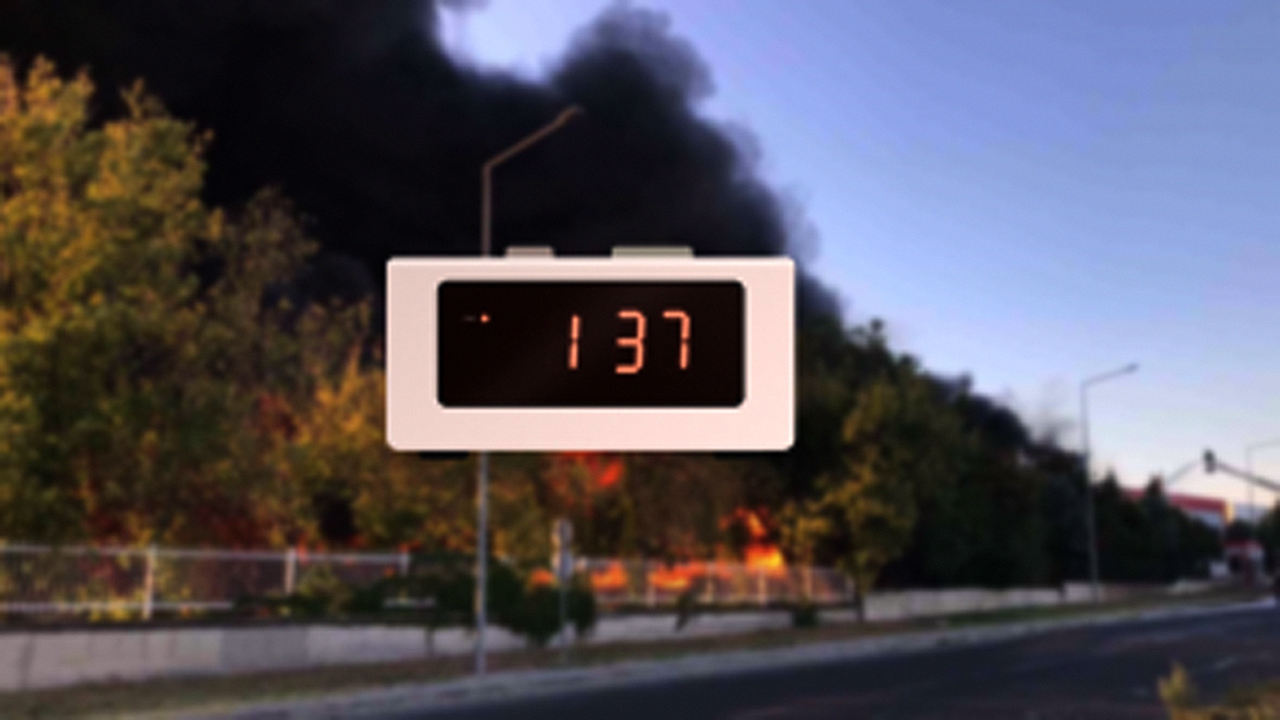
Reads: 1:37
